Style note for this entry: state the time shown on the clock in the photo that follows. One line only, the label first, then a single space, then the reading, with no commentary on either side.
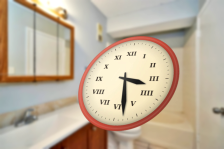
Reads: 3:28
